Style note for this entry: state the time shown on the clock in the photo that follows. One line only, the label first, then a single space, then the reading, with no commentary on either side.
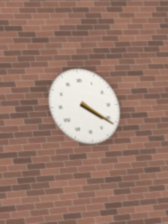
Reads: 4:21
